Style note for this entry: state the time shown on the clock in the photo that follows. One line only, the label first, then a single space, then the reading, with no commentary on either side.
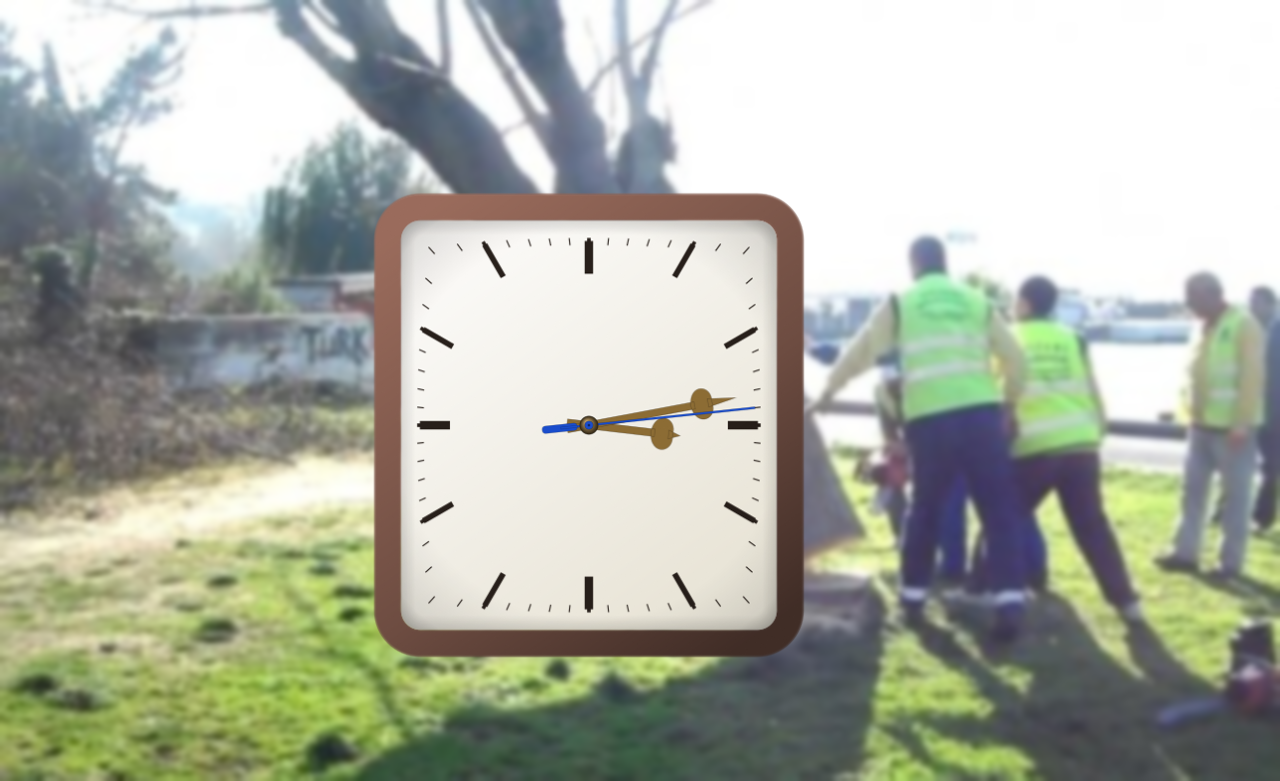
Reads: 3:13:14
